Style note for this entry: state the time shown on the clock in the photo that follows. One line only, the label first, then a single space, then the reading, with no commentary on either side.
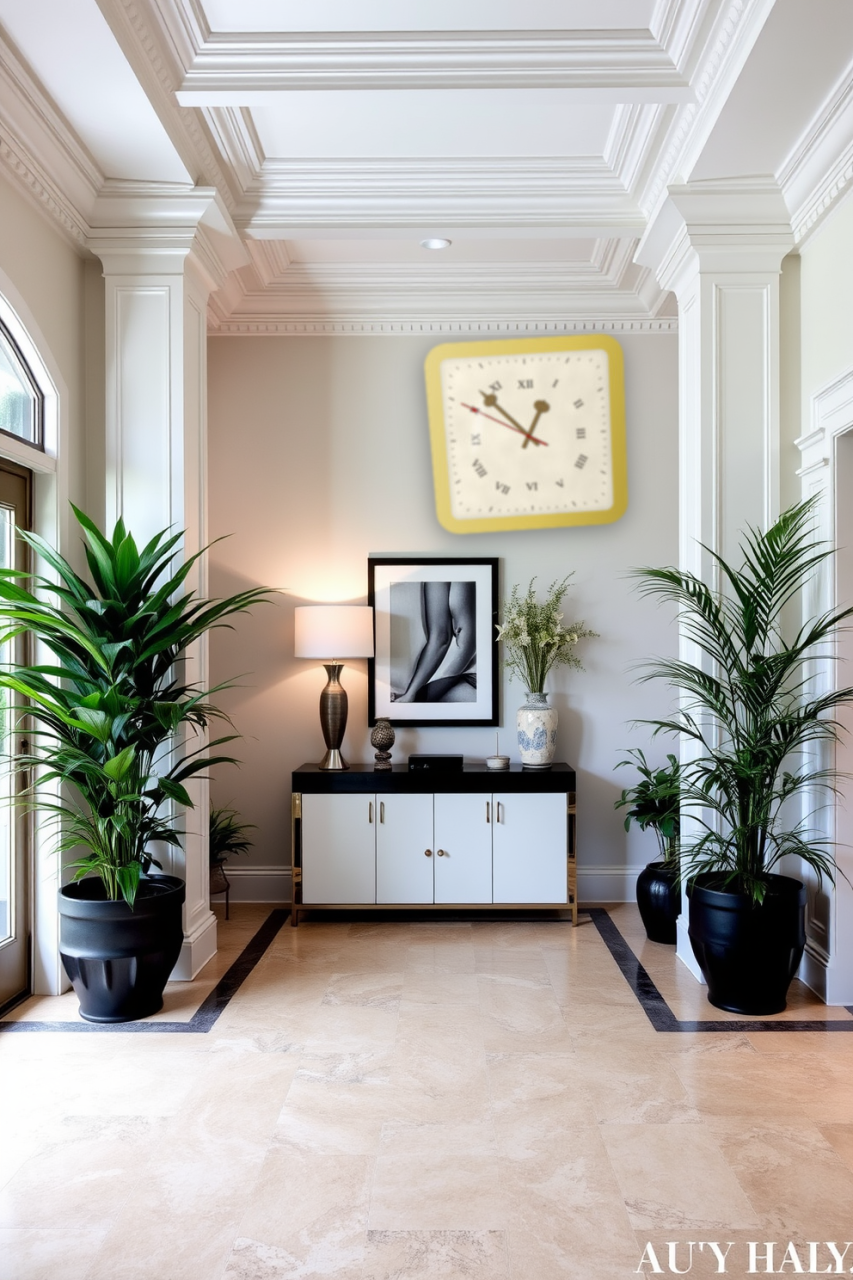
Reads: 12:52:50
